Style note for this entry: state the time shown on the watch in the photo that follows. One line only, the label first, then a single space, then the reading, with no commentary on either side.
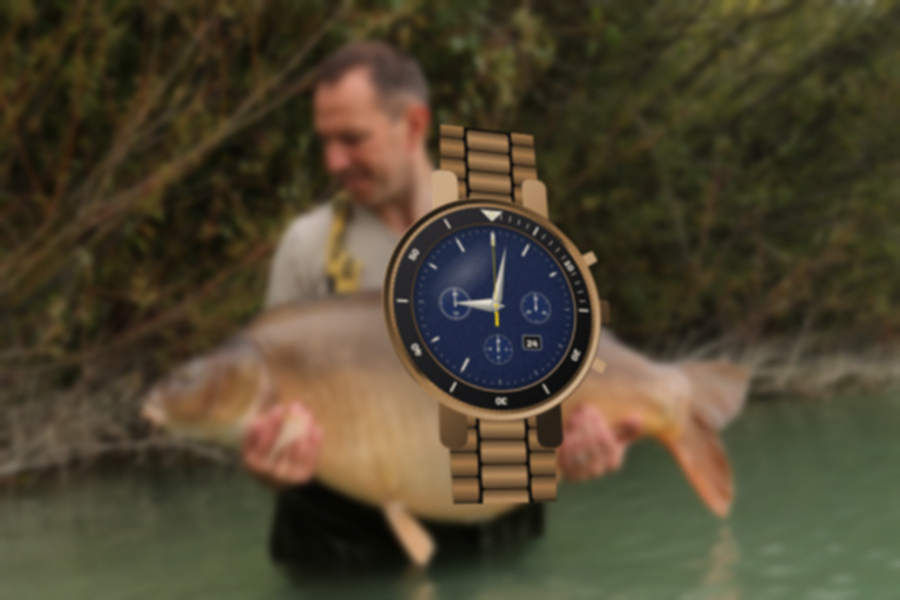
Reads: 9:02
